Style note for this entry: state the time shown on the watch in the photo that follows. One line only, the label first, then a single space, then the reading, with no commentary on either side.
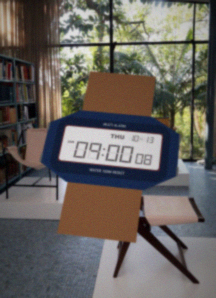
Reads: 9:00:08
